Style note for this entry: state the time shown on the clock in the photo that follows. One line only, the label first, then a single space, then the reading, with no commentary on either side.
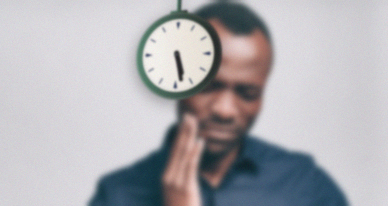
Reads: 5:28
